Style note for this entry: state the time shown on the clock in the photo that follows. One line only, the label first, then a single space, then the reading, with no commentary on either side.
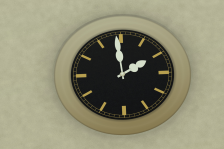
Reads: 1:59
